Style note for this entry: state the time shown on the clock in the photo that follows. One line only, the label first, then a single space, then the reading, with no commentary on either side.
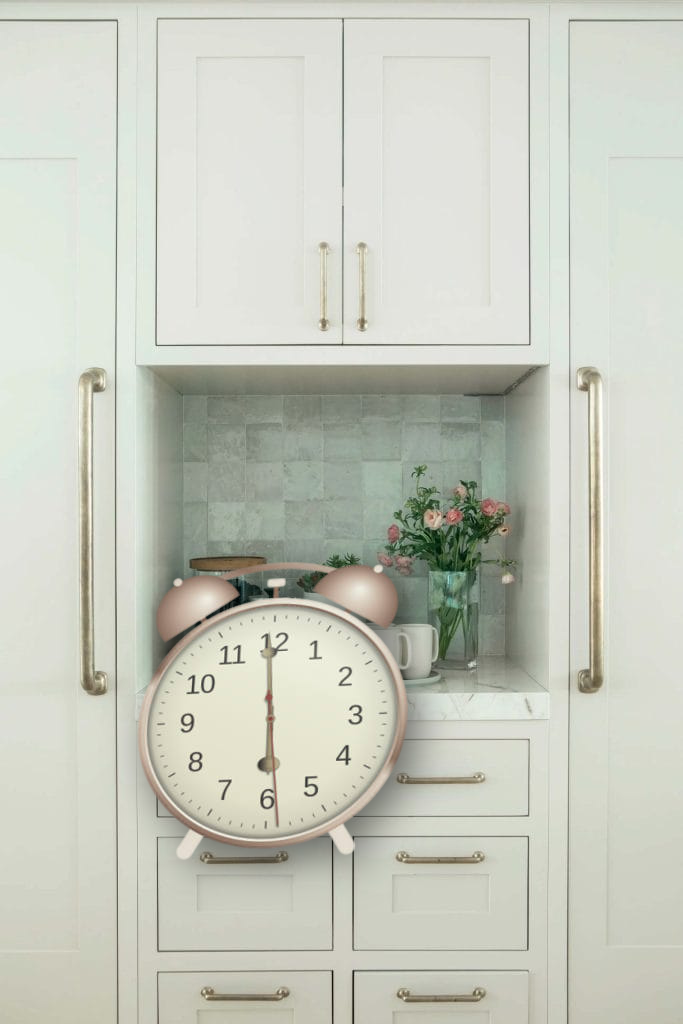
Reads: 5:59:29
